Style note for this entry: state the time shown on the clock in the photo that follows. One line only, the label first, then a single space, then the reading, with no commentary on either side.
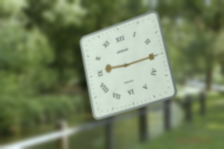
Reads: 9:15
